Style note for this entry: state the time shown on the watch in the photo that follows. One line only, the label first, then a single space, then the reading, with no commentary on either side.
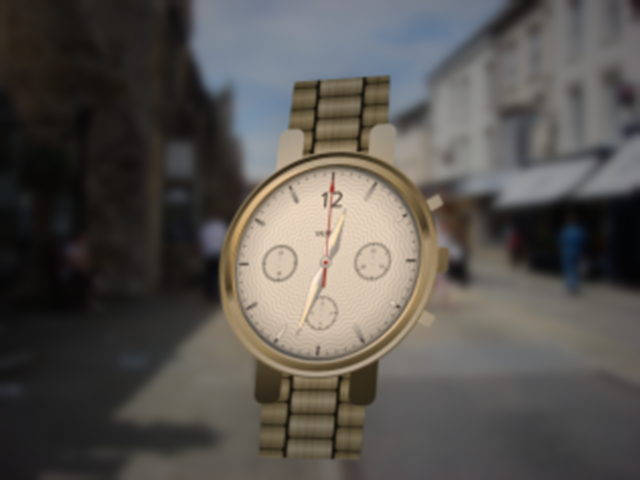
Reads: 12:33
